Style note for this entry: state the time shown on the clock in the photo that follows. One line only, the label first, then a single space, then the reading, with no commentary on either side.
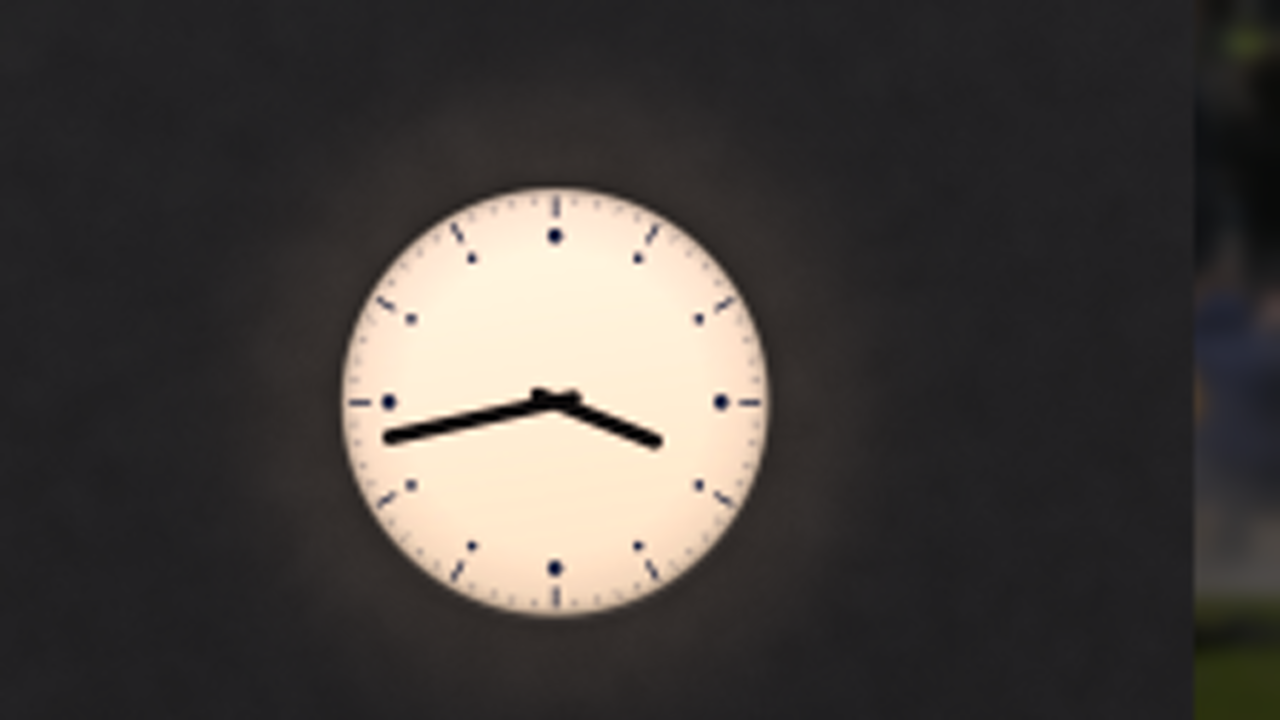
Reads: 3:43
